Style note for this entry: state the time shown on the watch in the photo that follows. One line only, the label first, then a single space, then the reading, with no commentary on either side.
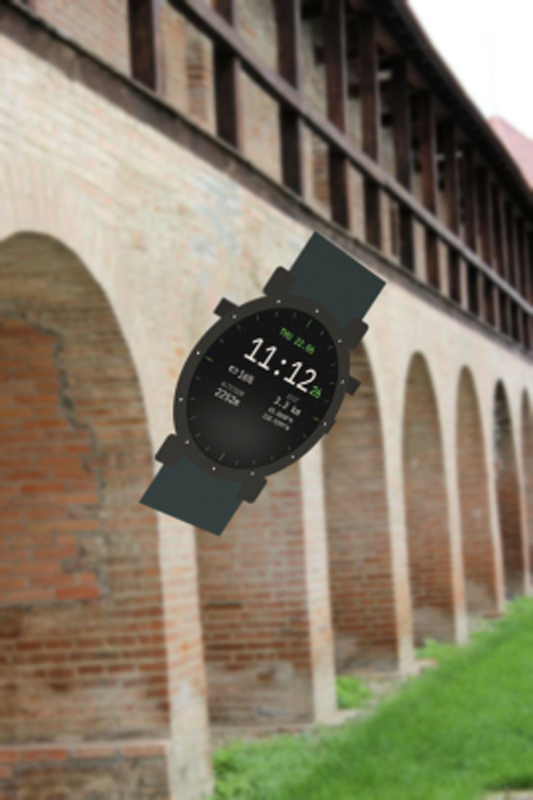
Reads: 11:12
